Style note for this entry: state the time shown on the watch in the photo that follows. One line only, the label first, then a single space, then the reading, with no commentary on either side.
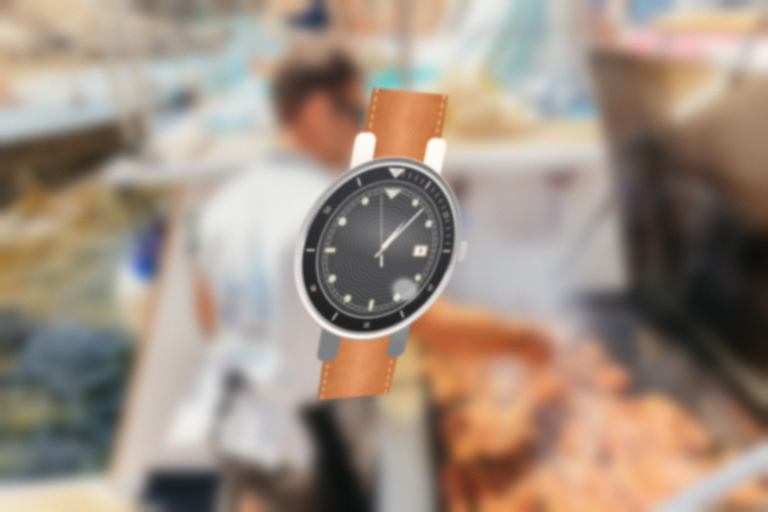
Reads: 1:06:58
